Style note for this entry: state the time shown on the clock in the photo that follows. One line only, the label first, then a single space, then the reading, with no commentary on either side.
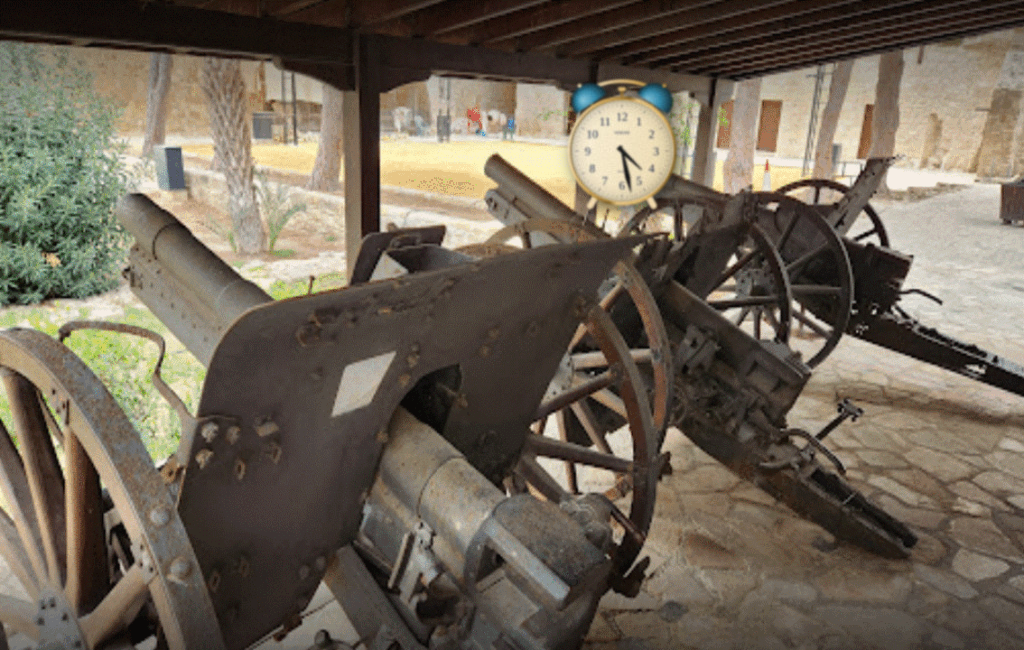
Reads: 4:28
